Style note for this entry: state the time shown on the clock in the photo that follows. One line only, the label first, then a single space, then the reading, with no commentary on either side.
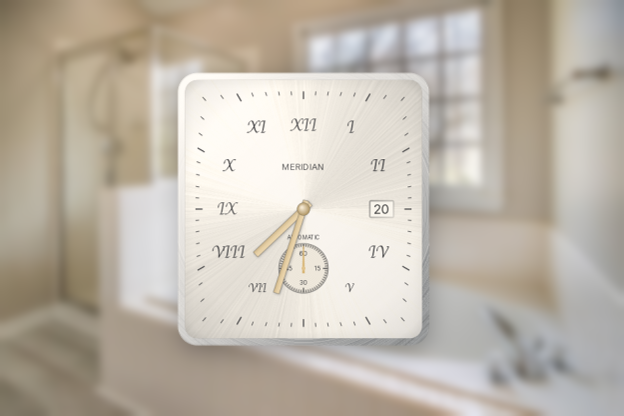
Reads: 7:33
